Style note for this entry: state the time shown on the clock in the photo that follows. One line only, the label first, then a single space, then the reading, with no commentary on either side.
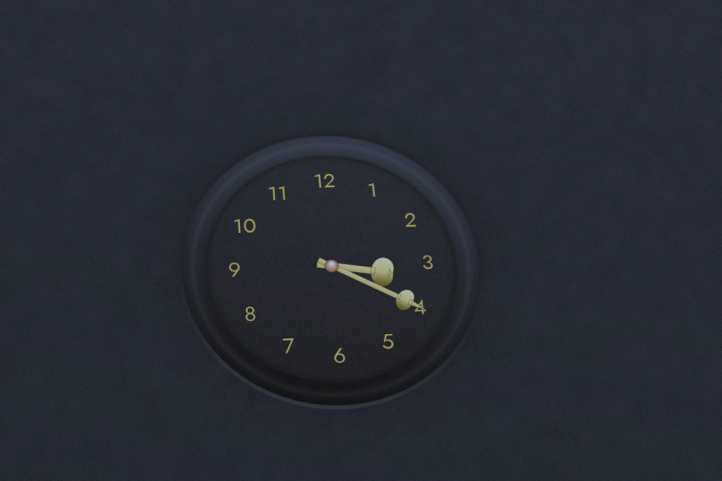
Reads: 3:20
